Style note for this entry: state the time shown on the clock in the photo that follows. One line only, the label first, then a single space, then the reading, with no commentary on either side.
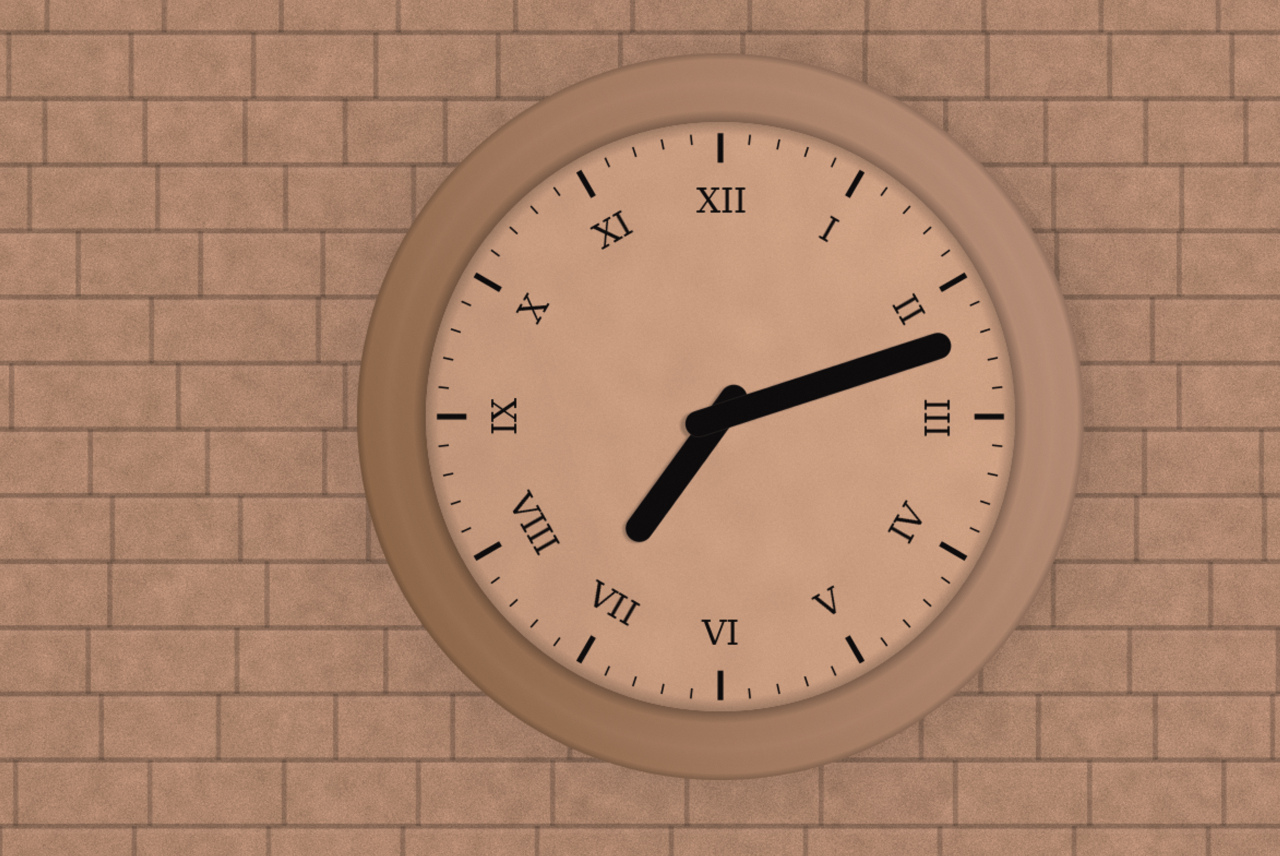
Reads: 7:12
